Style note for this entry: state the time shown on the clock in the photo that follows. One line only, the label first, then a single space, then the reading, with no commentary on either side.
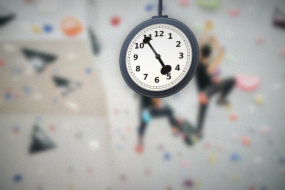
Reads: 4:54
